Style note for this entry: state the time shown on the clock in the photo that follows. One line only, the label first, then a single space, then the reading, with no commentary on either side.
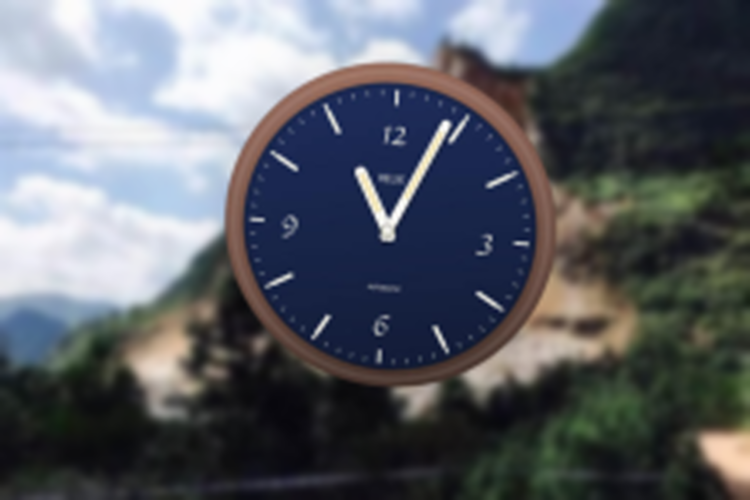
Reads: 11:04
